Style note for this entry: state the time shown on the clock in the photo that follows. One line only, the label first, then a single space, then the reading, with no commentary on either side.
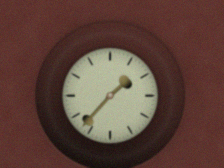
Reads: 1:37
